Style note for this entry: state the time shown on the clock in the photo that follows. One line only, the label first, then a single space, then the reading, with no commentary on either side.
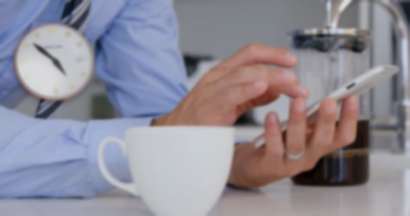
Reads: 4:52
